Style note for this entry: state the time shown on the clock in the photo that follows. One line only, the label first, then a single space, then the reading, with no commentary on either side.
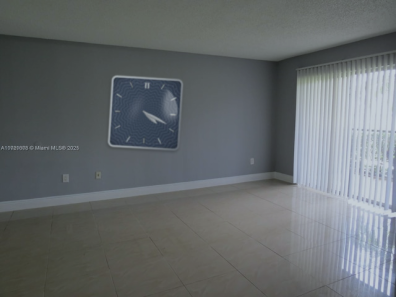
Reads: 4:19
